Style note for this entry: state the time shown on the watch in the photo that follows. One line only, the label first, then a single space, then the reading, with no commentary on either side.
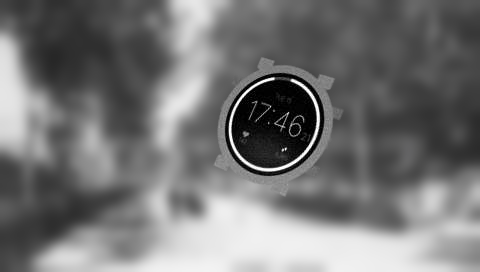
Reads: 17:46:21
